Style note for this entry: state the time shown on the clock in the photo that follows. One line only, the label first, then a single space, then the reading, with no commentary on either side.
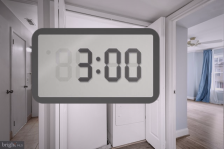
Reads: 3:00
